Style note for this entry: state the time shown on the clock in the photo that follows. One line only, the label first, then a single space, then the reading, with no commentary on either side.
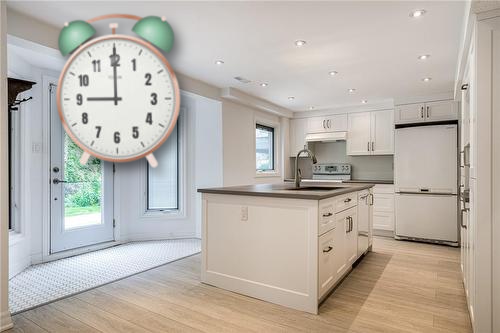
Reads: 9:00
